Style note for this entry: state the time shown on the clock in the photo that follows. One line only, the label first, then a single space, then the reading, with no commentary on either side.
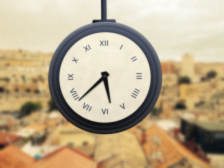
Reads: 5:38
